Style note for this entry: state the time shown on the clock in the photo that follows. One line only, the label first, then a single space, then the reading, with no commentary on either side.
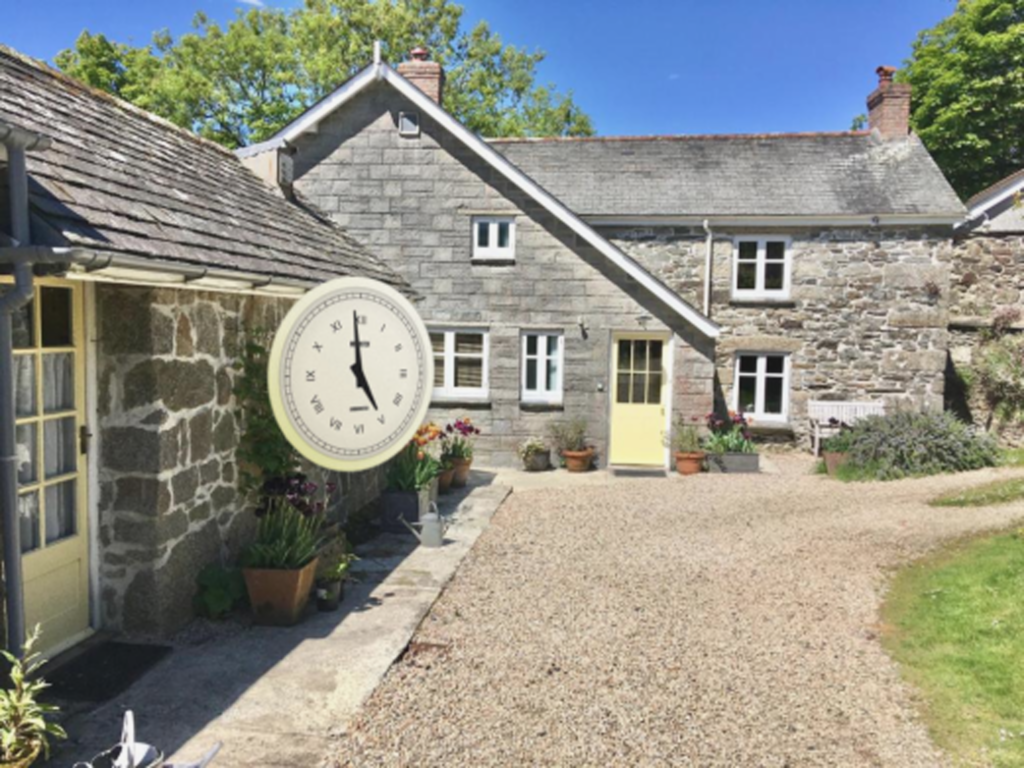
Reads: 4:59
